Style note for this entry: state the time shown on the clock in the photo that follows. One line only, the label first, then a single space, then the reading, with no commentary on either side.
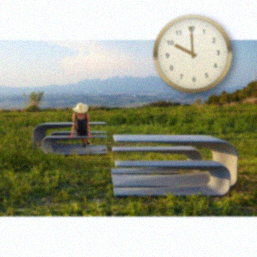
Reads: 10:00
